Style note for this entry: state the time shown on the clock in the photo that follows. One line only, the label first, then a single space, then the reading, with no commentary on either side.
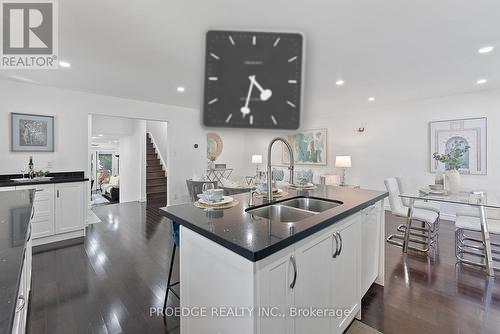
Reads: 4:32
